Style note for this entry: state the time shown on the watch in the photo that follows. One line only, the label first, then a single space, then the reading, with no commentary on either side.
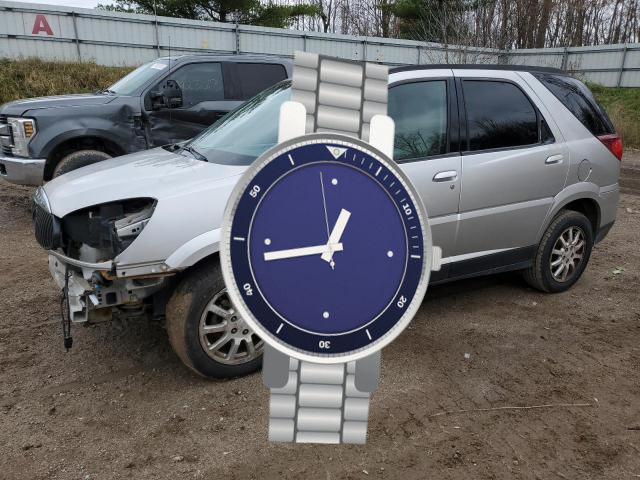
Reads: 12:42:58
